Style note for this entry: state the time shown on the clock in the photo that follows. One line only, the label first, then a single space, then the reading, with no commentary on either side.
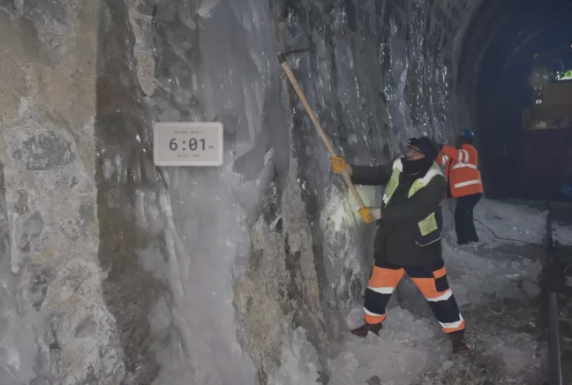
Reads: 6:01
